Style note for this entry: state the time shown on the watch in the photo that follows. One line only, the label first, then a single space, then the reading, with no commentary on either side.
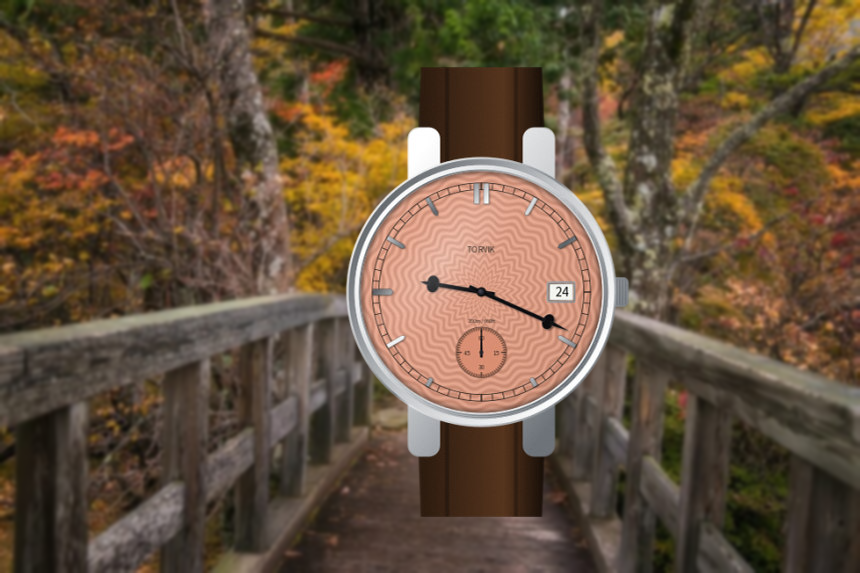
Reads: 9:19
